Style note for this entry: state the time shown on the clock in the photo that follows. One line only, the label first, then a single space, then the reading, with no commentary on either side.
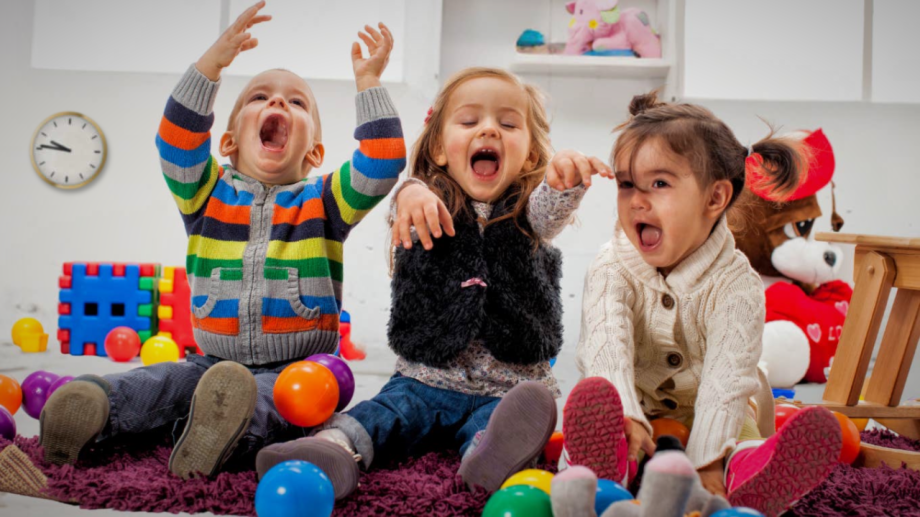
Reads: 9:46
